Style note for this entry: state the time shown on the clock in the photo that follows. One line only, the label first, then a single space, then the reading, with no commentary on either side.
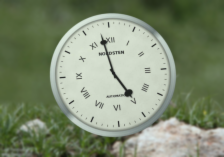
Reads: 4:58
